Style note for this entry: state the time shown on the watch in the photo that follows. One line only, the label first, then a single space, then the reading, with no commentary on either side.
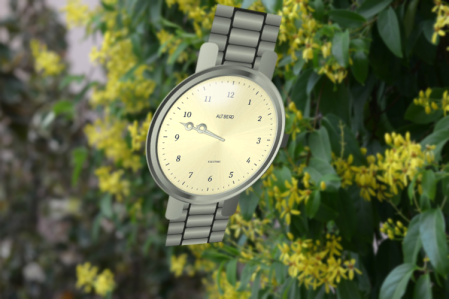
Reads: 9:48
